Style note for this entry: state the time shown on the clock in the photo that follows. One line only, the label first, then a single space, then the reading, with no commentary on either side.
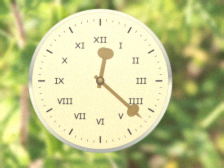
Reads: 12:22
